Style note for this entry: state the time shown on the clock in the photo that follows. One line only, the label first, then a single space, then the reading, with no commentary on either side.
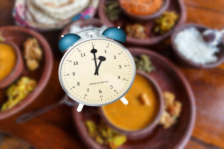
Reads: 1:00
